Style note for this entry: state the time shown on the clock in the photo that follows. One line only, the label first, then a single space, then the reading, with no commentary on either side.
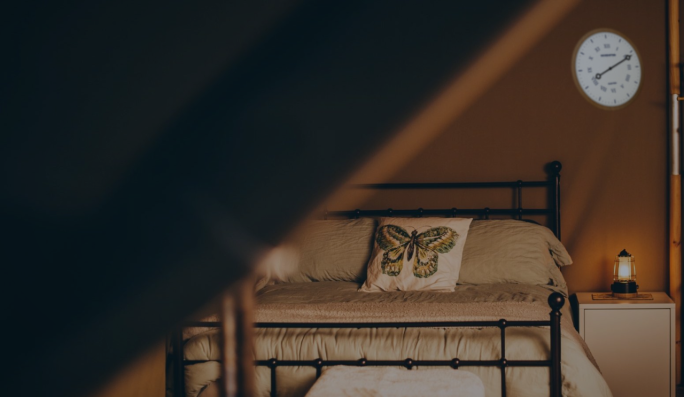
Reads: 8:11
